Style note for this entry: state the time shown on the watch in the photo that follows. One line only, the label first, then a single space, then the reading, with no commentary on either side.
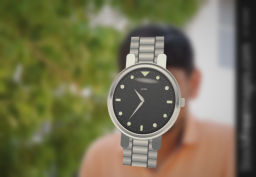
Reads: 10:36
